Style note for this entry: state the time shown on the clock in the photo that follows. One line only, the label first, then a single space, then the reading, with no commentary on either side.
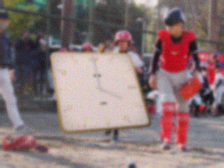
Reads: 4:00
